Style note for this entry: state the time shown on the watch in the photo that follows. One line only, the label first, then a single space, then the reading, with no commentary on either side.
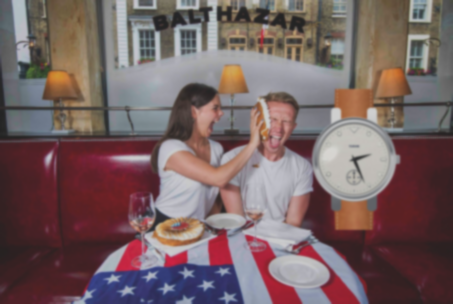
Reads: 2:26
